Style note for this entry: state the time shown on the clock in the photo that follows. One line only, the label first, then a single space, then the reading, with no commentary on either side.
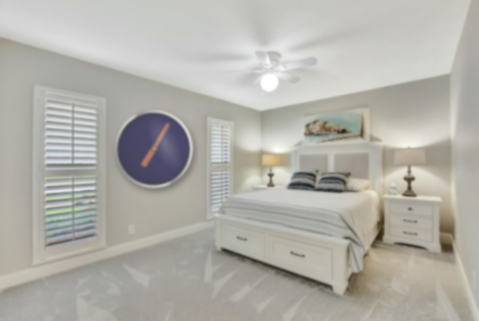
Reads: 7:05
